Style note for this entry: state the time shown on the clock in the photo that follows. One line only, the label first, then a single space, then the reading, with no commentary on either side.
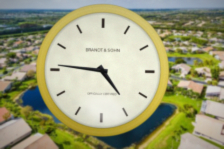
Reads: 4:46
